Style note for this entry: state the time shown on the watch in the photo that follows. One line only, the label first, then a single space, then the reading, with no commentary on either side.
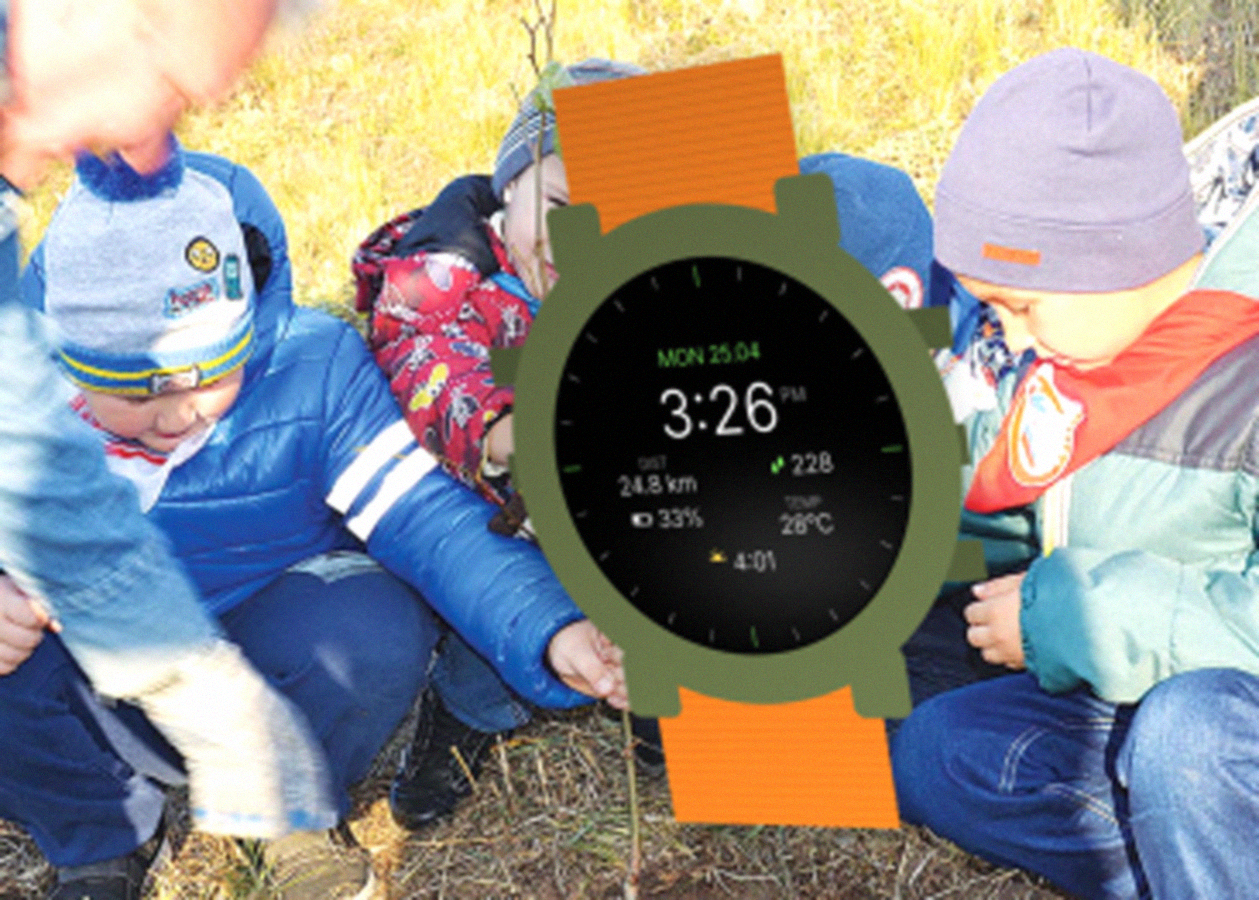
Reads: 3:26
